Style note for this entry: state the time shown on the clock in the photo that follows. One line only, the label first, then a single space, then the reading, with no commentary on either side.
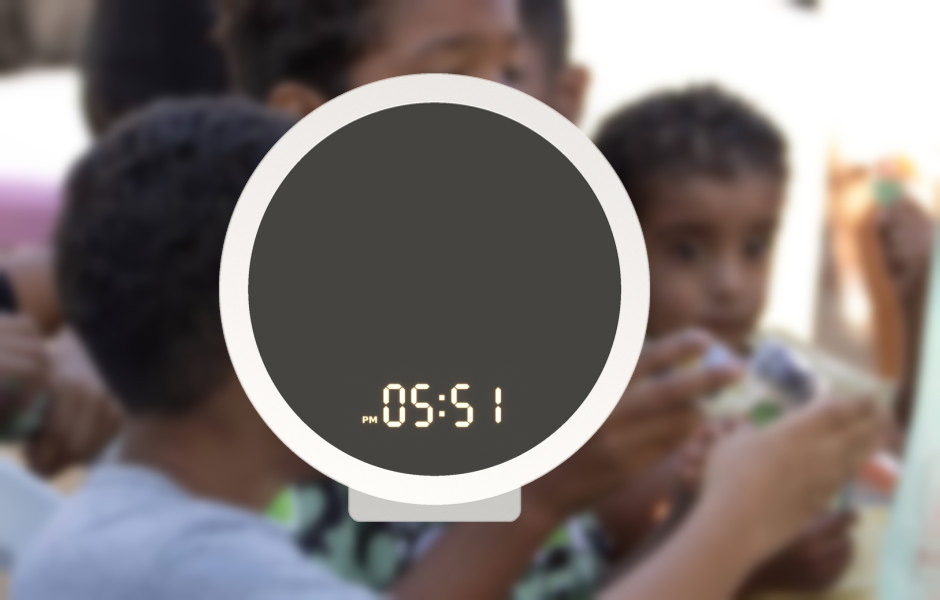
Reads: 5:51
